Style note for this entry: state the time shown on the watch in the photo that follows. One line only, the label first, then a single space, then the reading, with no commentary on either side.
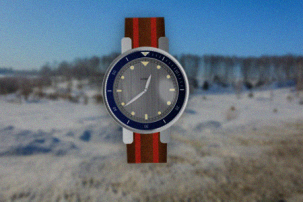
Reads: 12:39
